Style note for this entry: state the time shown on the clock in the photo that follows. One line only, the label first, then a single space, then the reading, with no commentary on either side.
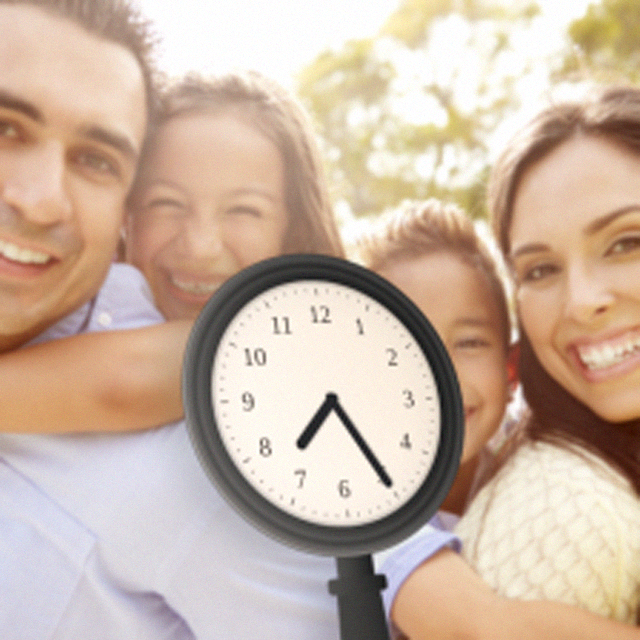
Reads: 7:25
